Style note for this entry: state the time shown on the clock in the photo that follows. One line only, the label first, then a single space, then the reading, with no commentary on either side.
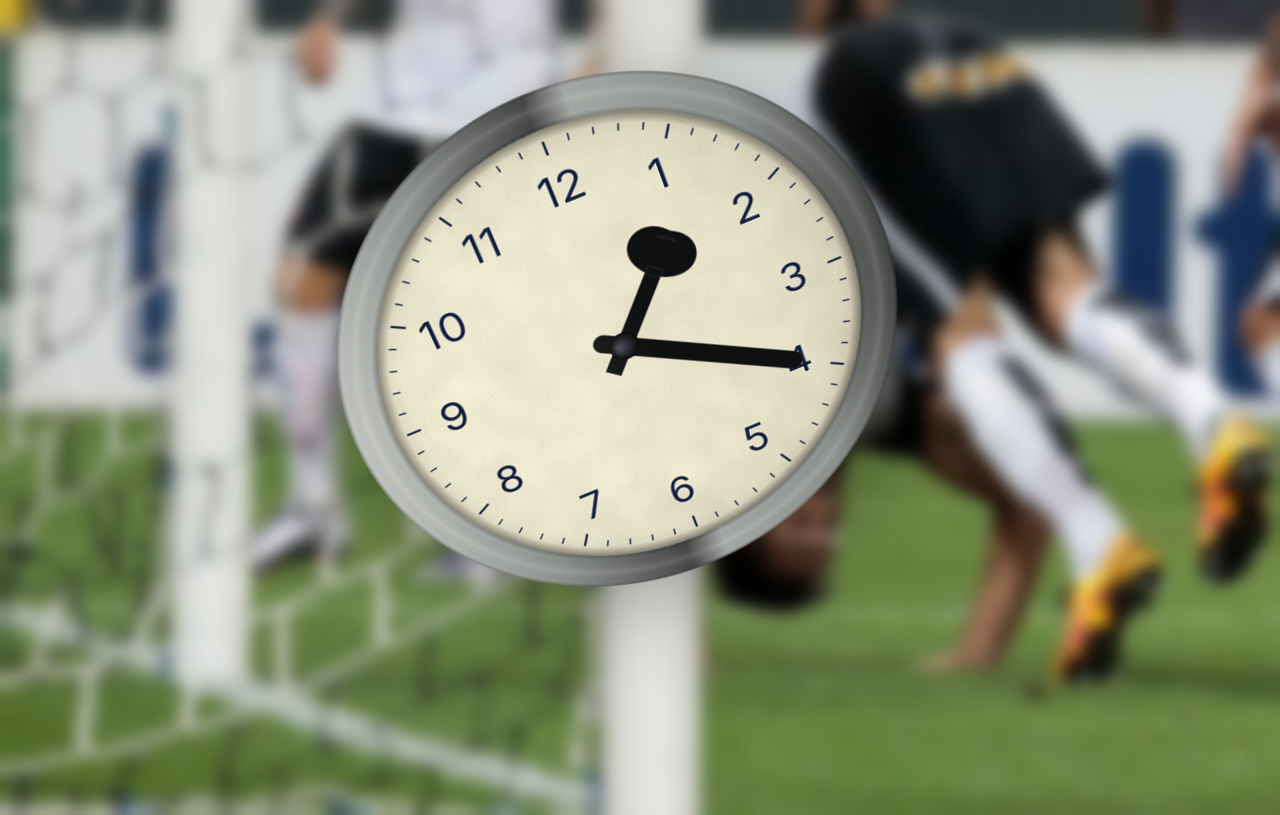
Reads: 1:20
